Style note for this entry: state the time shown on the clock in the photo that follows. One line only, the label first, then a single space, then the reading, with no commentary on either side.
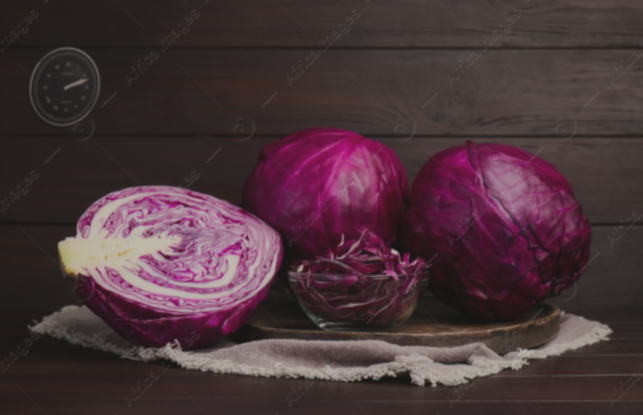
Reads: 2:12
